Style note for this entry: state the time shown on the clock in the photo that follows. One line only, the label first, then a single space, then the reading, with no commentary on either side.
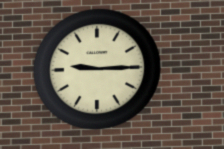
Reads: 9:15
